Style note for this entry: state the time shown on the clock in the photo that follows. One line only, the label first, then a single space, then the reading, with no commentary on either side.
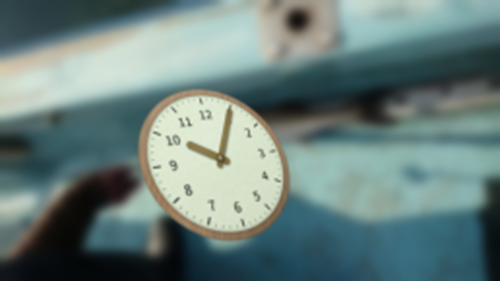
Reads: 10:05
